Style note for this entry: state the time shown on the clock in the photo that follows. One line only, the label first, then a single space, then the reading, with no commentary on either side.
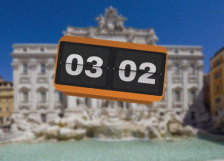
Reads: 3:02
